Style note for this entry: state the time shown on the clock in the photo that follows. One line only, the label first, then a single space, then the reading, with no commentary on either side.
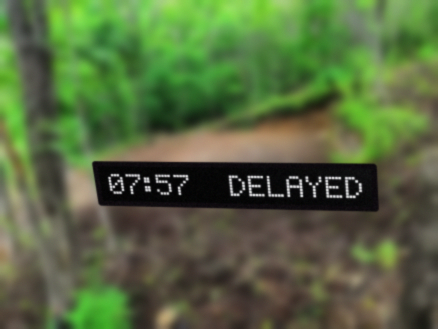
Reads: 7:57
